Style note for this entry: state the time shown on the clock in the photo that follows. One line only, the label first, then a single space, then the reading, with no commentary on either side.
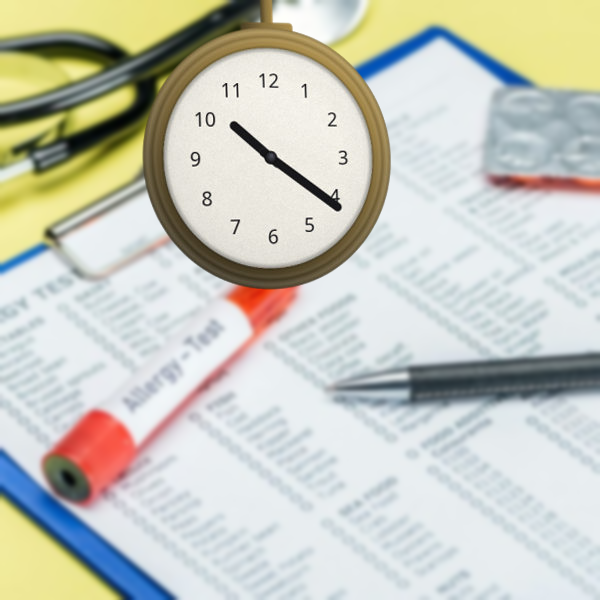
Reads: 10:21
